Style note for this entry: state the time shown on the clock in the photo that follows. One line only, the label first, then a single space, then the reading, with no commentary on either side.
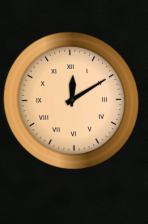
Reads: 12:10
